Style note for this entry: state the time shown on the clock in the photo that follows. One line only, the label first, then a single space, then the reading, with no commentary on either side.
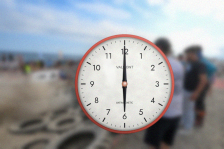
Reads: 6:00
